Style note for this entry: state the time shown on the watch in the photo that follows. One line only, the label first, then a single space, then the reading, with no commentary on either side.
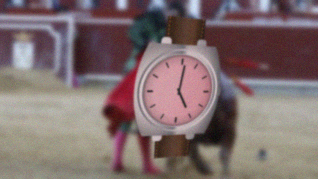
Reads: 5:01
